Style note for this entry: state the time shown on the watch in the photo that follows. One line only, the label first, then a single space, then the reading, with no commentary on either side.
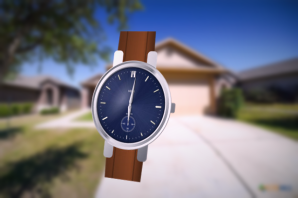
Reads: 6:01
